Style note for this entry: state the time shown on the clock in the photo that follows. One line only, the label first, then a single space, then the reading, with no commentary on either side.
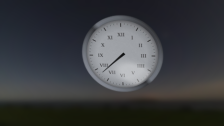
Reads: 7:38
